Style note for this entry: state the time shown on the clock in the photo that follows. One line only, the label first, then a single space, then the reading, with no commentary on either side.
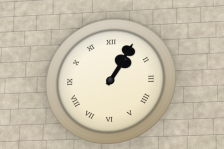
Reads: 1:05
